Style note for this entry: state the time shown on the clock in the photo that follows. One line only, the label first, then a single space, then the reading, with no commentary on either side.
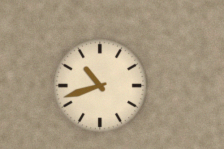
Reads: 10:42
